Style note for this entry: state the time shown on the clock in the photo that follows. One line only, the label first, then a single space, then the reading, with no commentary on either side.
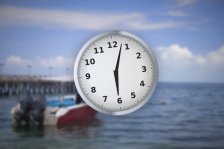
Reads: 6:03
